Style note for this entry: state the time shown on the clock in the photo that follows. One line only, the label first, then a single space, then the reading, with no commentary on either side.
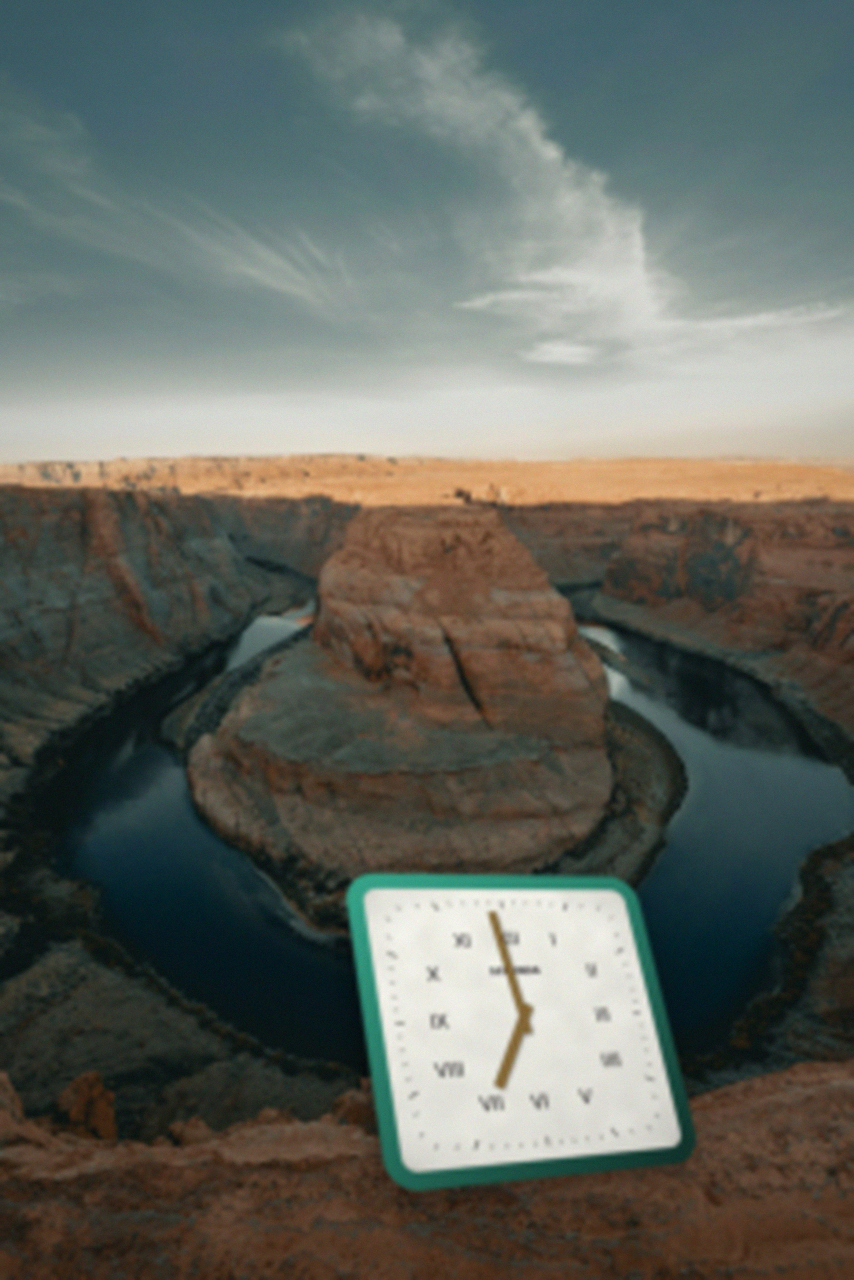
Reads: 6:59
